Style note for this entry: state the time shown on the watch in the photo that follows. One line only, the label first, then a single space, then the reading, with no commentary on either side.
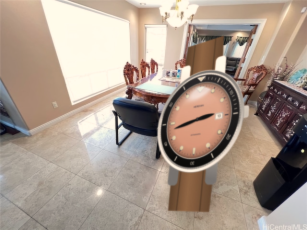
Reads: 2:43
